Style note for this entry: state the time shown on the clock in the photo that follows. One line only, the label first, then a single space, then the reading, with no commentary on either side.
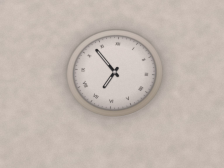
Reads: 6:53
